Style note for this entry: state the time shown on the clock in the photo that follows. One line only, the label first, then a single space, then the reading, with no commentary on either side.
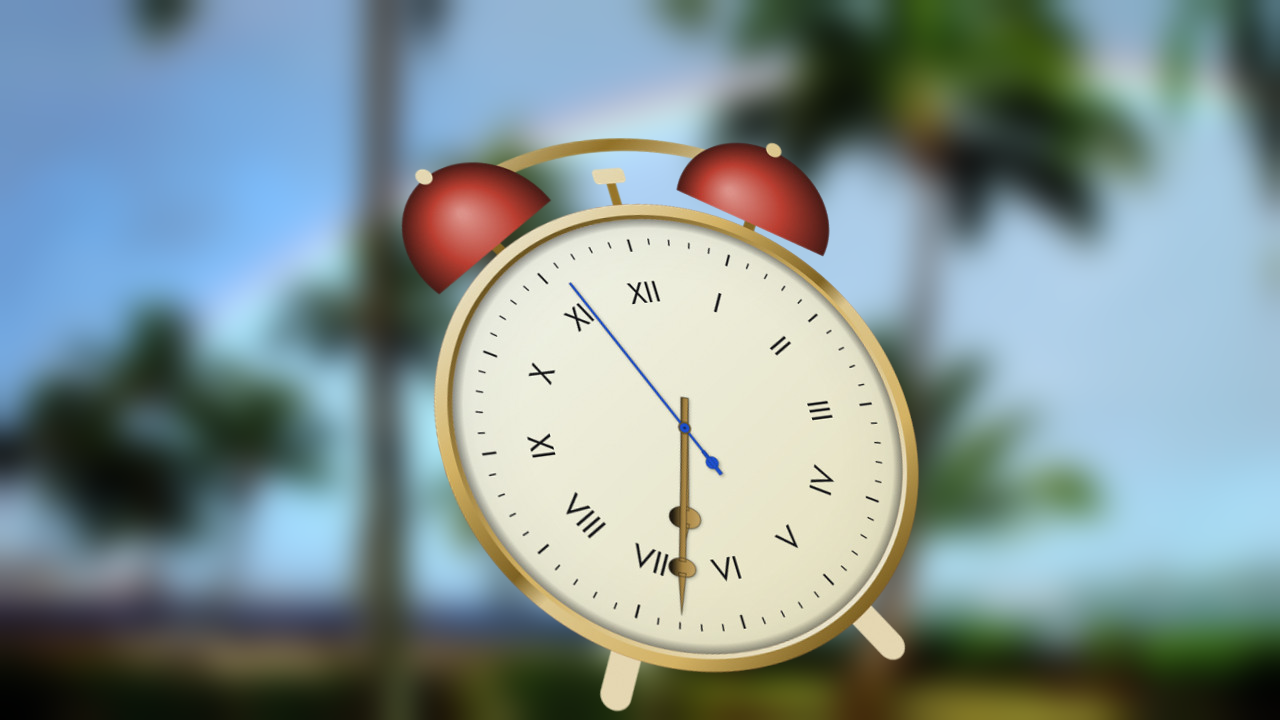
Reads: 6:32:56
